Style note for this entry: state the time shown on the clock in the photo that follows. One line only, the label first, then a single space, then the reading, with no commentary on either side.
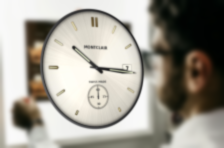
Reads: 10:16
